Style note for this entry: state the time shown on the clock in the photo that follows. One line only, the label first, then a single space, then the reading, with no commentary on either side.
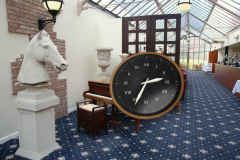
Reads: 2:34
